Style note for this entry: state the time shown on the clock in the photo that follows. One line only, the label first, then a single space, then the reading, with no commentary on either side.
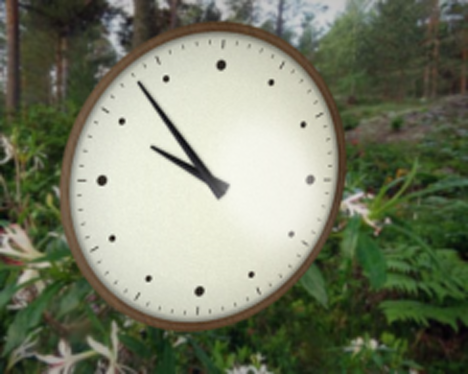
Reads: 9:53
